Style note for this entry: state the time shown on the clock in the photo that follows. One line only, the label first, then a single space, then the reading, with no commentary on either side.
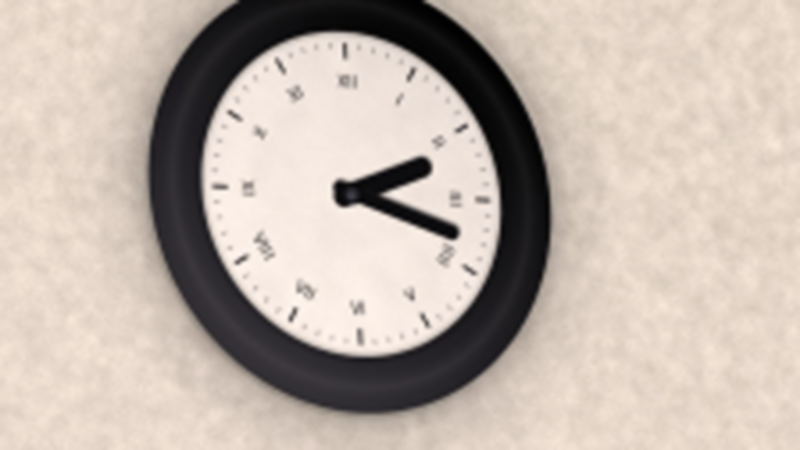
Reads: 2:18
